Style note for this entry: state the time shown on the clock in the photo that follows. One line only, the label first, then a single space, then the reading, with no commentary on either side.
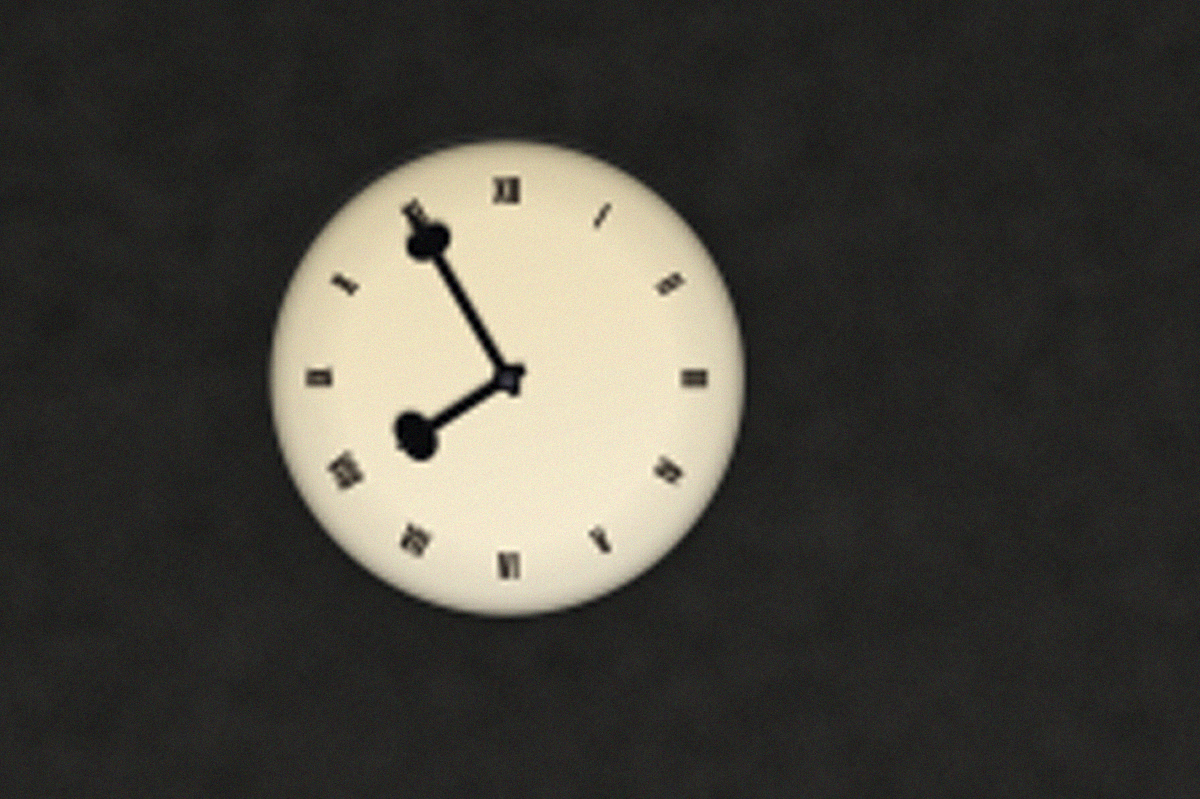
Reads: 7:55
